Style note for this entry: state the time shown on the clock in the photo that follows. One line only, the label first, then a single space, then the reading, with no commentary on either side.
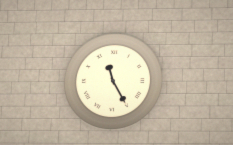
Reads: 11:25
